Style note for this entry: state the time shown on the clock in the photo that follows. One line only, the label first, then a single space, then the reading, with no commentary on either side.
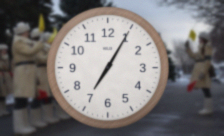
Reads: 7:05
